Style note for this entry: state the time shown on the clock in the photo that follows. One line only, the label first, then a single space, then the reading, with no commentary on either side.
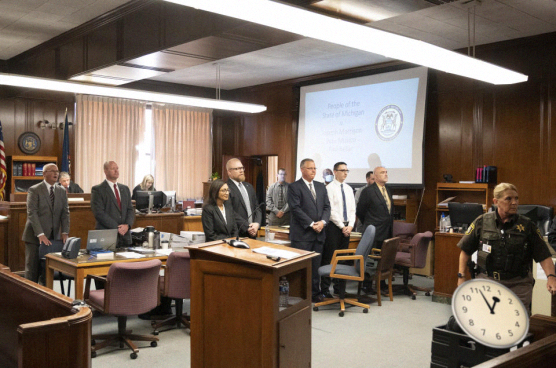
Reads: 12:57
